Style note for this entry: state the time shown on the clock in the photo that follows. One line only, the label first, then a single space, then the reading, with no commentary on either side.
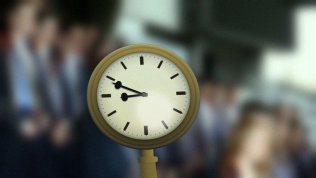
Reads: 8:49
